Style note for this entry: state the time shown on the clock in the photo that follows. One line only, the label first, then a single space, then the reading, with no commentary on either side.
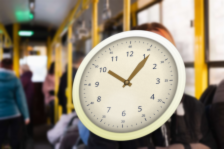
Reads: 10:06
